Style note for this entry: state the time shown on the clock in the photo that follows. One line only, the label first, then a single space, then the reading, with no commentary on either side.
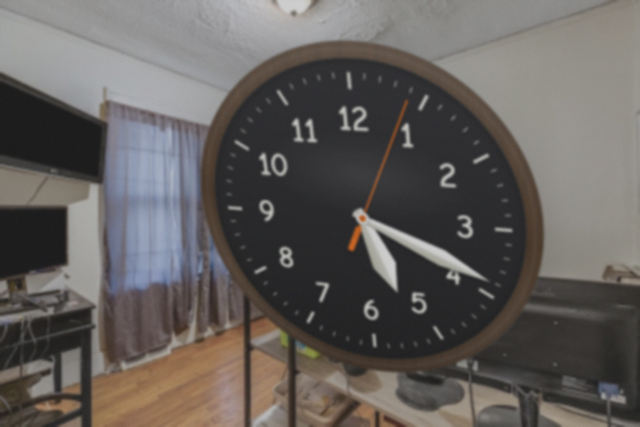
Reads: 5:19:04
